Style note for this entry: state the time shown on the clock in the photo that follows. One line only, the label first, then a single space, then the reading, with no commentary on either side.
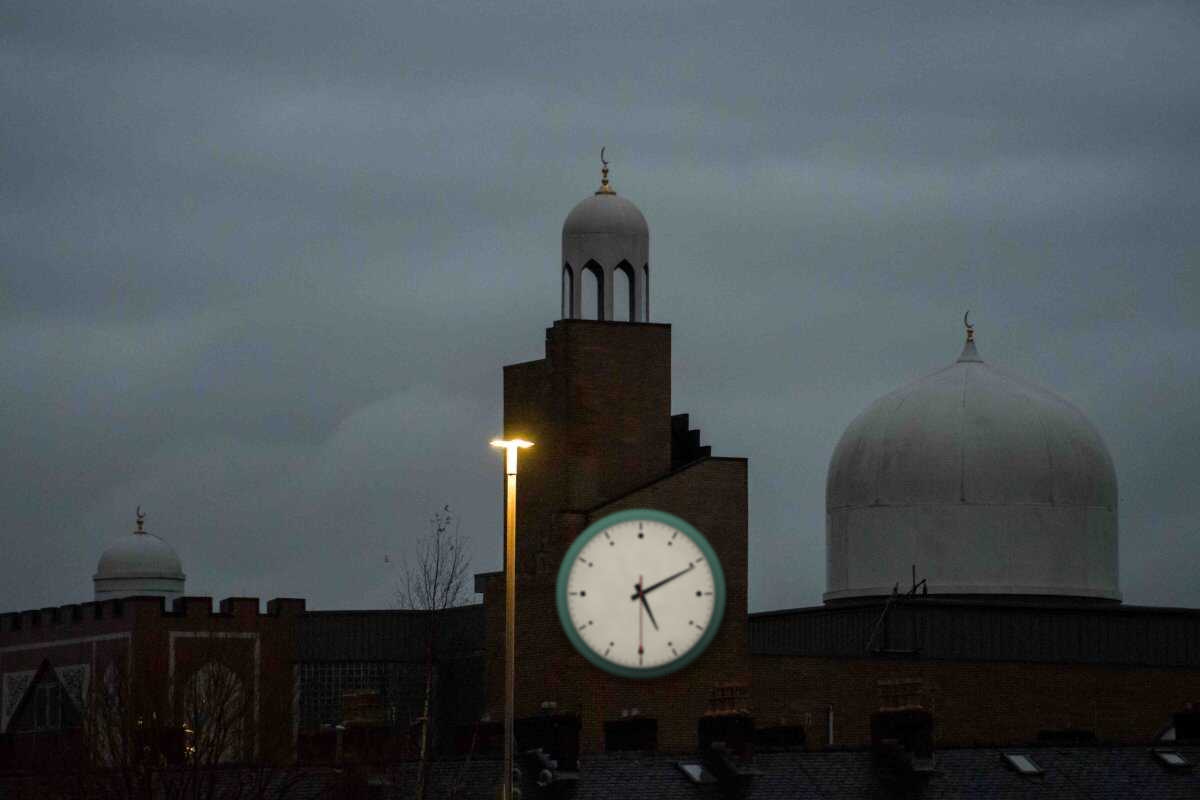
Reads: 5:10:30
